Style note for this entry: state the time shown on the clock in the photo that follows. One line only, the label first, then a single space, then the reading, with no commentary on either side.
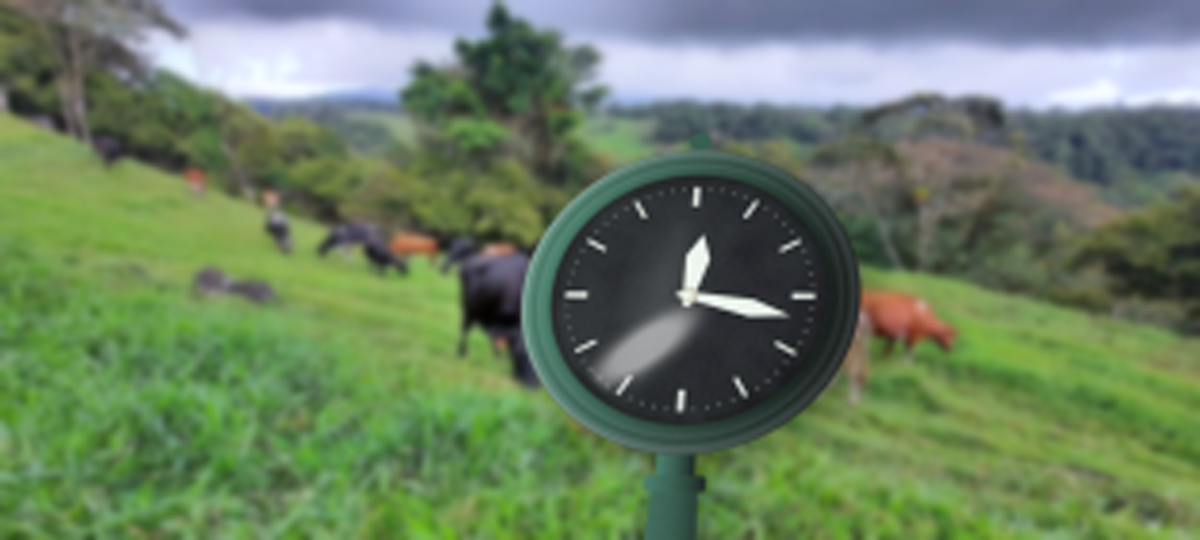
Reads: 12:17
